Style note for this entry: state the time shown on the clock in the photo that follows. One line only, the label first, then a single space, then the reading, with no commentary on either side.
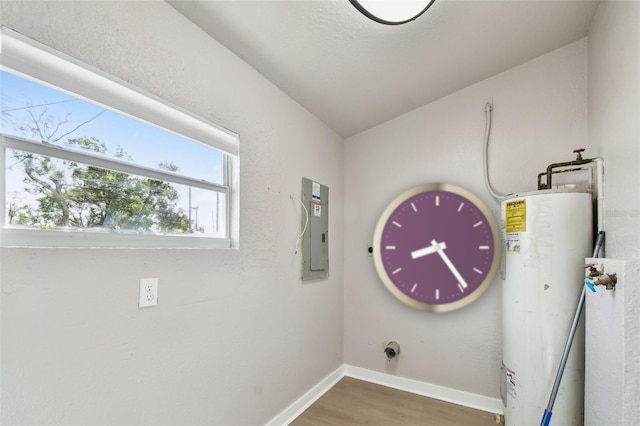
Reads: 8:24
